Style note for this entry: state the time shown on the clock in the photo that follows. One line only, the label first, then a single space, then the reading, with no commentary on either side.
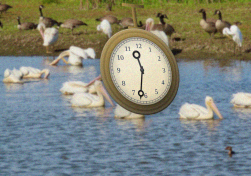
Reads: 11:32
